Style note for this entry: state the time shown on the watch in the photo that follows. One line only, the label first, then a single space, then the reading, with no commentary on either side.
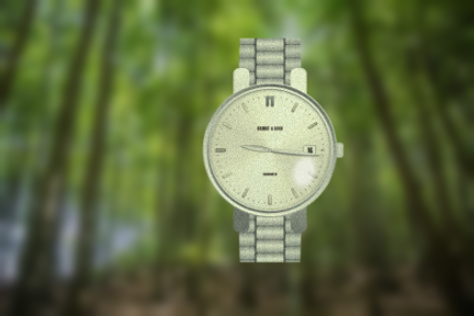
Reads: 9:16
